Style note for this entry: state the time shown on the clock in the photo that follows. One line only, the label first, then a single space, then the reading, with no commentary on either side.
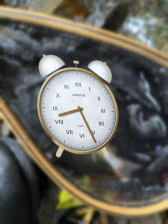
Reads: 8:26
